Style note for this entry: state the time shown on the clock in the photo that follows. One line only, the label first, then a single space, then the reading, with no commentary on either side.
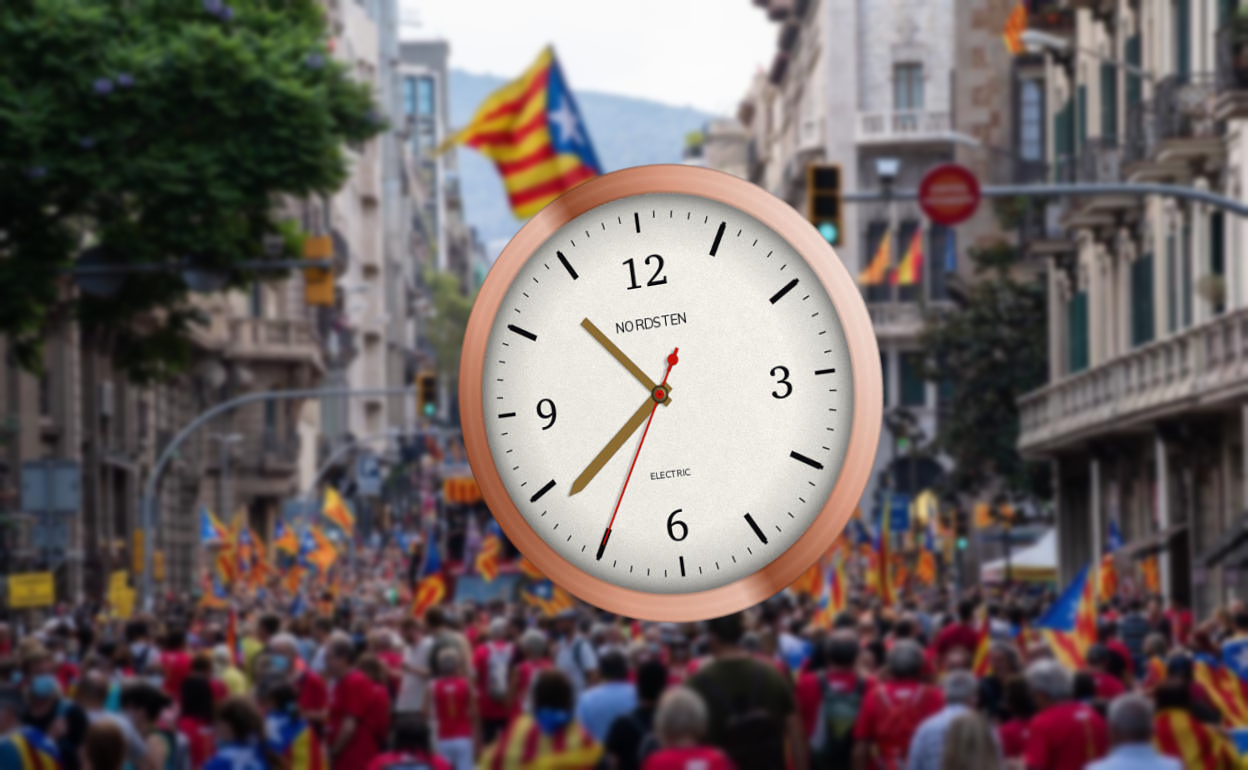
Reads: 10:38:35
